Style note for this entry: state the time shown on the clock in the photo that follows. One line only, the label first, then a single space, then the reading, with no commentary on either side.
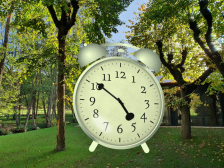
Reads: 4:51
